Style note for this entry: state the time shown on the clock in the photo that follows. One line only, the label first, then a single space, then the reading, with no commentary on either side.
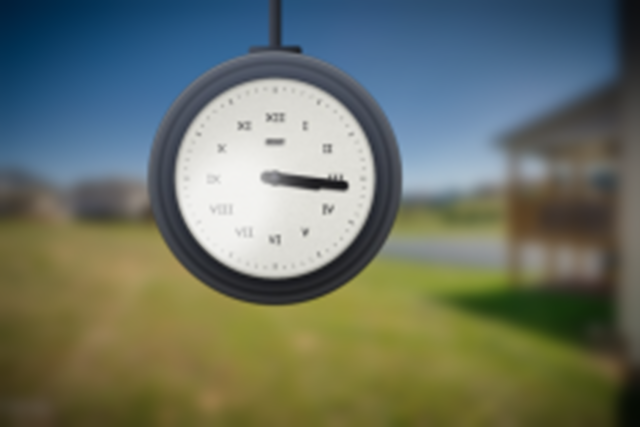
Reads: 3:16
